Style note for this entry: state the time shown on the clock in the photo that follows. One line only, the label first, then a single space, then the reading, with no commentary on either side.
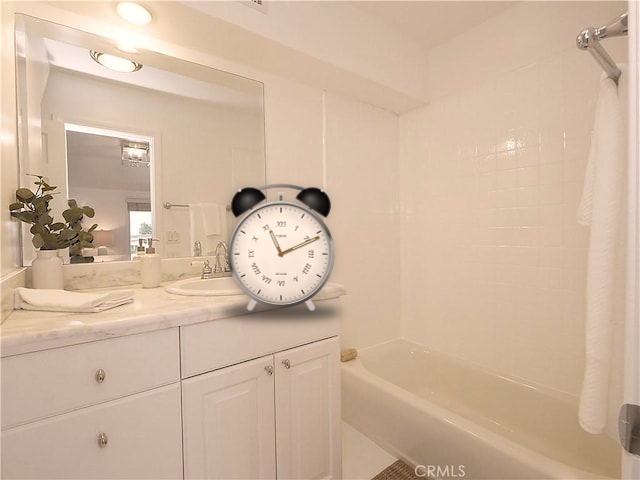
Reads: 11:11
